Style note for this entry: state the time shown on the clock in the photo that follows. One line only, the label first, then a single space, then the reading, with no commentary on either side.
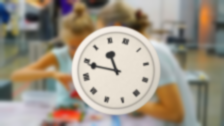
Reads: 10:44
